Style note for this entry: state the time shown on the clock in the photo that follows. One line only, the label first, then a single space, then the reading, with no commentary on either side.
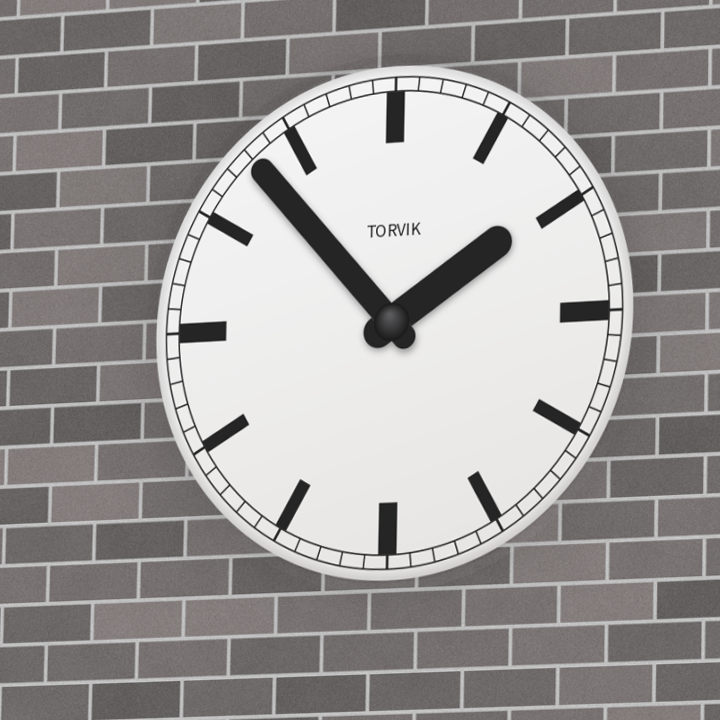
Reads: 1:53
